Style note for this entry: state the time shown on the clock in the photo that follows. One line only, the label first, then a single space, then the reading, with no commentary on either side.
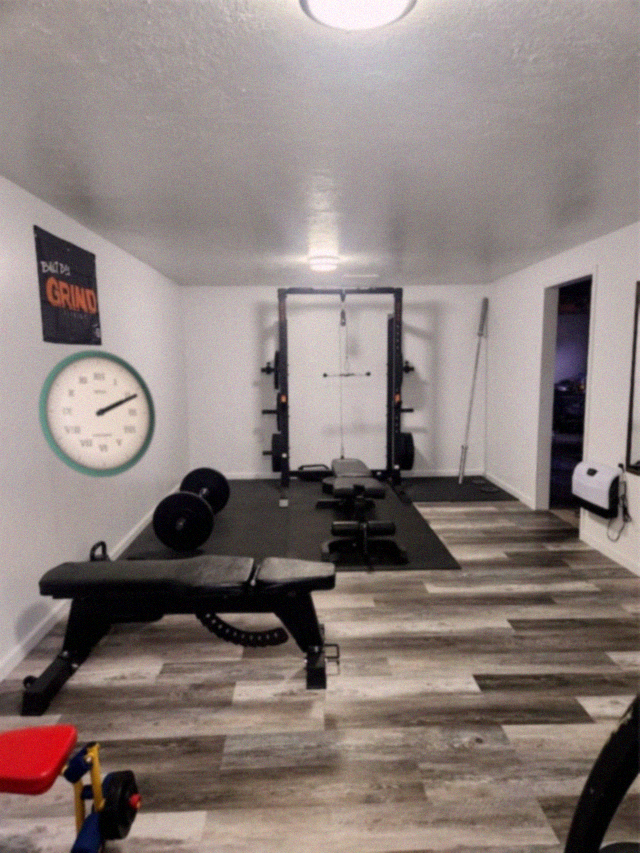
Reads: 2:11
